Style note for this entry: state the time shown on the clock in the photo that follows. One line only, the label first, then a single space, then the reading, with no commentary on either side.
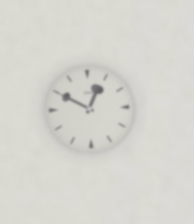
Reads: 12:50
